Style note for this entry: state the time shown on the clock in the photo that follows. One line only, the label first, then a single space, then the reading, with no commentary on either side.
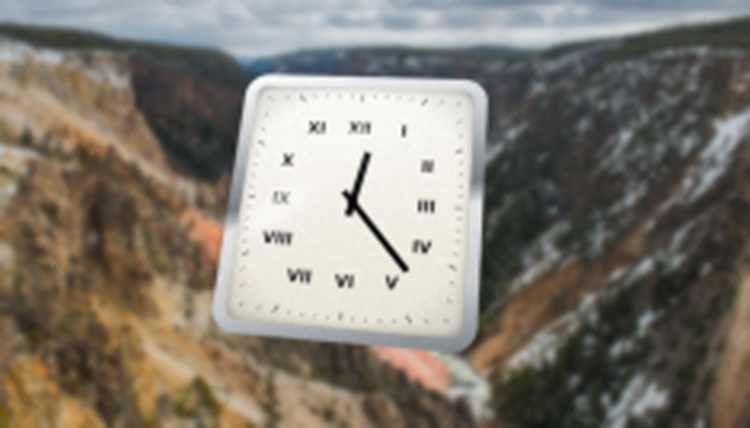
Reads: 12:23
